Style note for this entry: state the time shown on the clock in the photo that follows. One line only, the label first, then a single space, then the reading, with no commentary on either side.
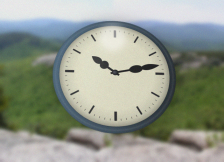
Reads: 10:13
